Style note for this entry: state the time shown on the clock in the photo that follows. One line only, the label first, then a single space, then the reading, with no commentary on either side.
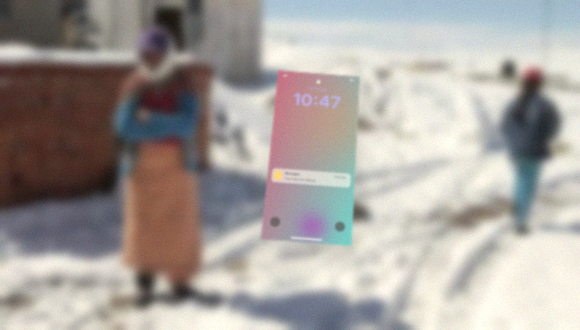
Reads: 10:47
